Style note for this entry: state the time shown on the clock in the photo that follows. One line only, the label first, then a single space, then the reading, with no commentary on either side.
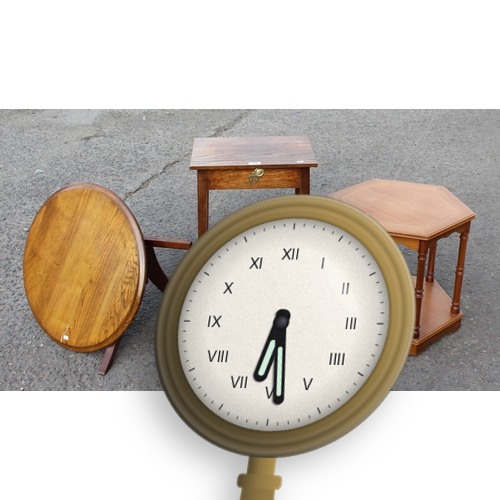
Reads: 6:29
